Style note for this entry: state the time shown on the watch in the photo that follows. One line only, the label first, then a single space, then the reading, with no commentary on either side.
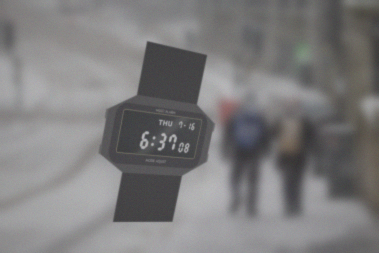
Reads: 6:37:08
